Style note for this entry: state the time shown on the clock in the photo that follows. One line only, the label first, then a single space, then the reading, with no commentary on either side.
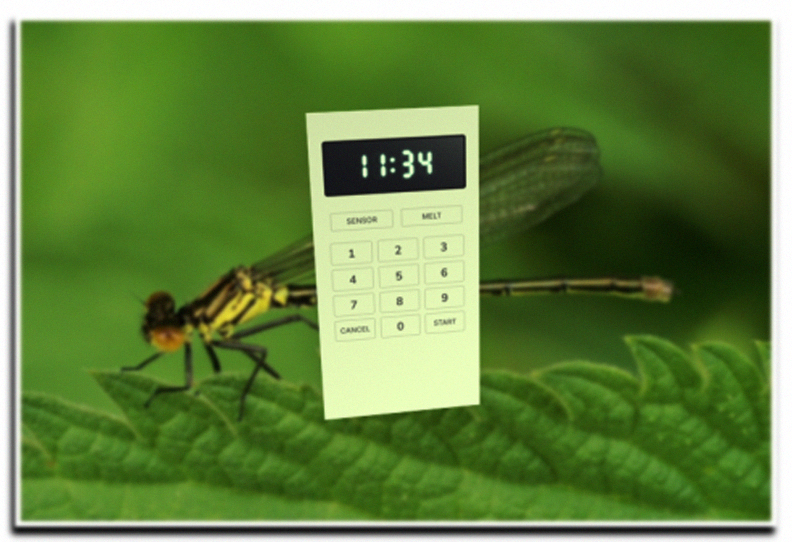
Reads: 11:34
